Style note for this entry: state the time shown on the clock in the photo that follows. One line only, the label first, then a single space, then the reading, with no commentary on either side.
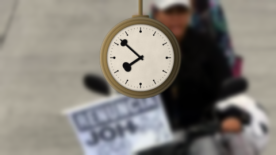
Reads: 7:52
